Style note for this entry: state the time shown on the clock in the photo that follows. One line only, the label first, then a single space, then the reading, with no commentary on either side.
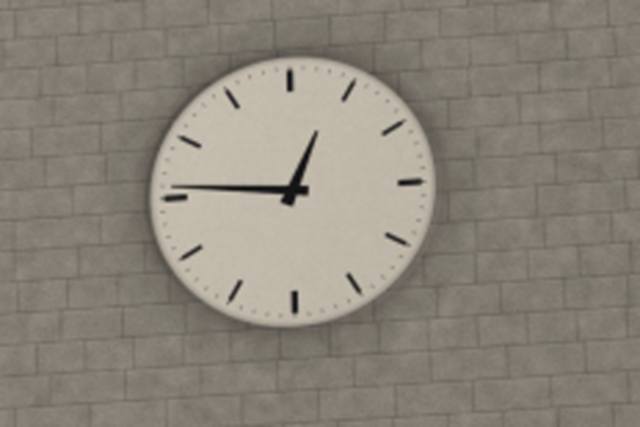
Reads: 12:46
